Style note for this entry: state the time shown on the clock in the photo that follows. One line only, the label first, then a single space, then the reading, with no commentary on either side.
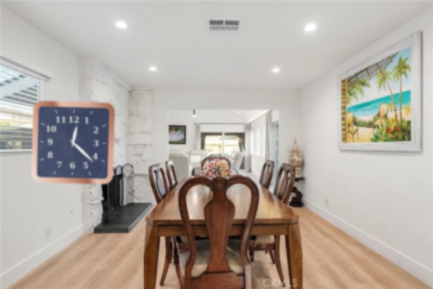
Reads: 12:22
